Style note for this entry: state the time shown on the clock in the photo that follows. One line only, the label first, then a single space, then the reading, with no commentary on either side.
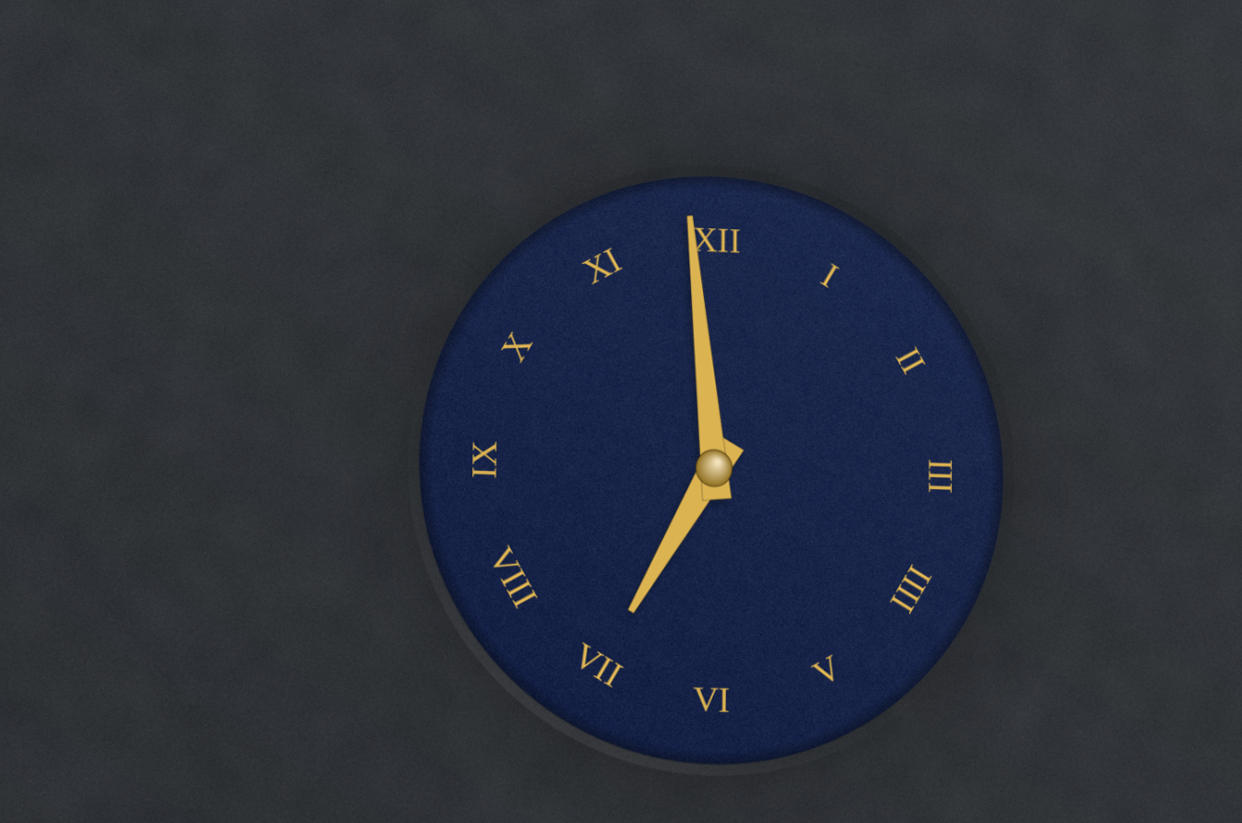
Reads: 6:59
